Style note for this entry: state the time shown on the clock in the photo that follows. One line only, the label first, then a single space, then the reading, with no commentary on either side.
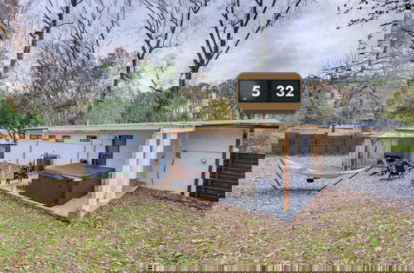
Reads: 5:32
